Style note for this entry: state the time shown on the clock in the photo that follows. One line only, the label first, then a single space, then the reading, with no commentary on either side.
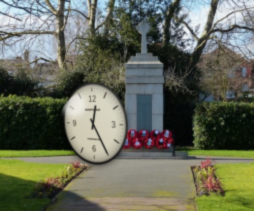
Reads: 12:25
